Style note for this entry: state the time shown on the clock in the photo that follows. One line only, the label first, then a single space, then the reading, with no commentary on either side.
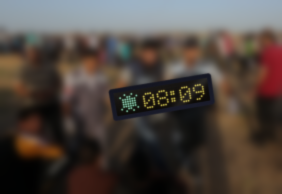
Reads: 8:09
